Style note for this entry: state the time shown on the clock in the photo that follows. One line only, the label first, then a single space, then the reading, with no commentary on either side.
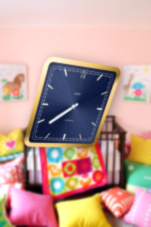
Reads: 7:38
